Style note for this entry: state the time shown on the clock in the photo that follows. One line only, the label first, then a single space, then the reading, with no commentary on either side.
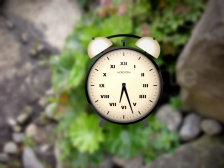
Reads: 6:27
